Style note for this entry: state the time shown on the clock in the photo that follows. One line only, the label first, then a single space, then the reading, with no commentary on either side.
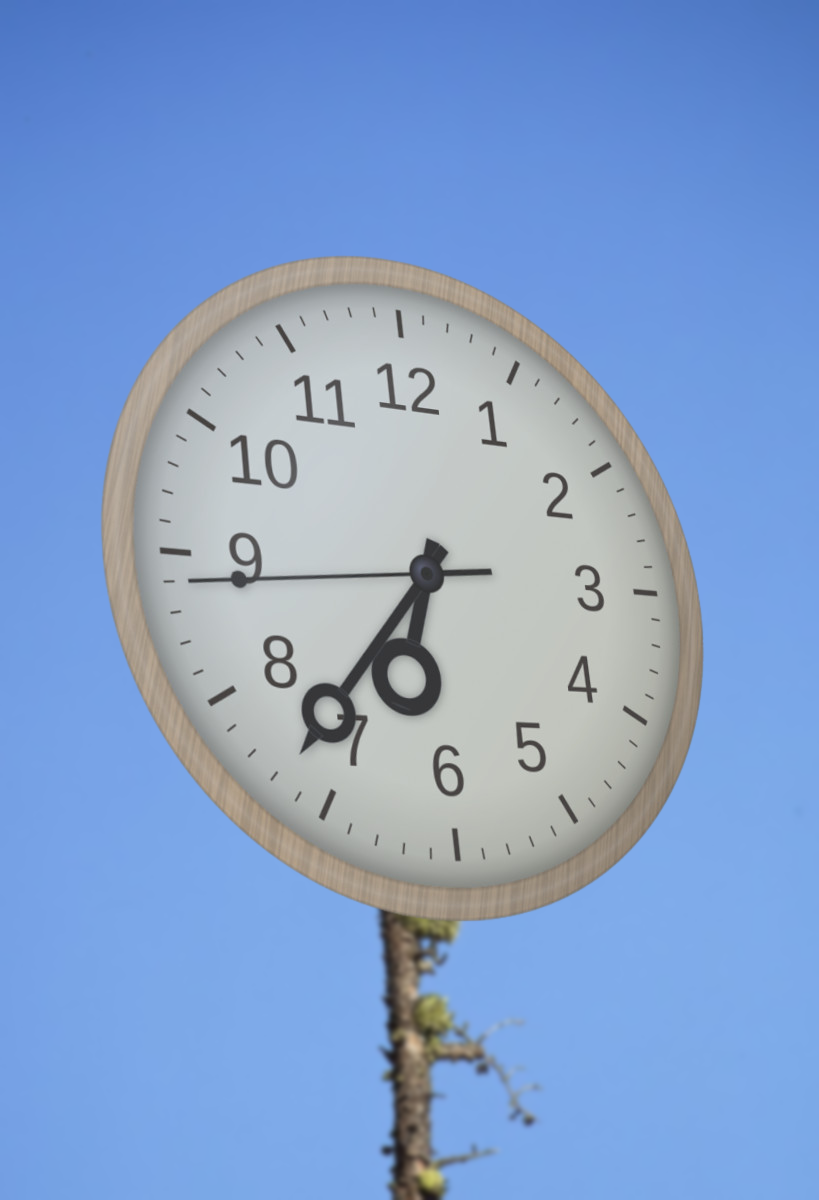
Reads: 6:36:44
